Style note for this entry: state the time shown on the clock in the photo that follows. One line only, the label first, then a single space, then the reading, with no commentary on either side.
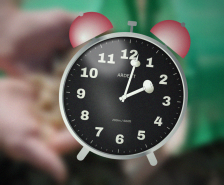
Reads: 2:02
